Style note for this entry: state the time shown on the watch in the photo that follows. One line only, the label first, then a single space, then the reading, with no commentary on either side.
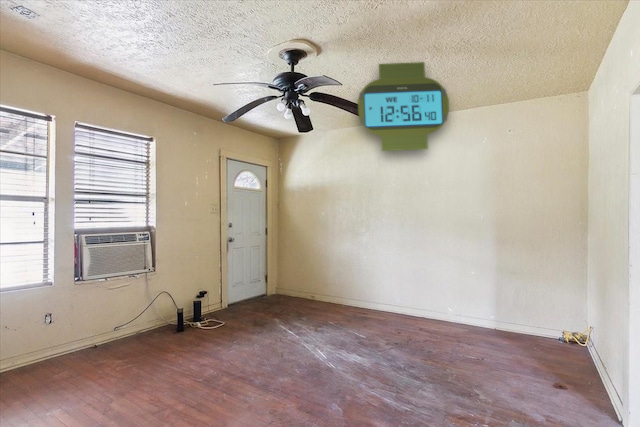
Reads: 12:56
